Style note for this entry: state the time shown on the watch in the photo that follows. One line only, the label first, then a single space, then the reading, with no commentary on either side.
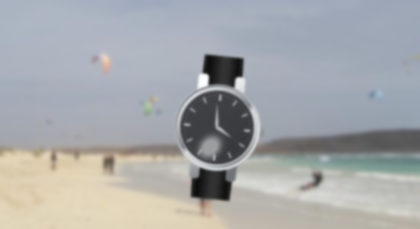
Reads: 3:59
